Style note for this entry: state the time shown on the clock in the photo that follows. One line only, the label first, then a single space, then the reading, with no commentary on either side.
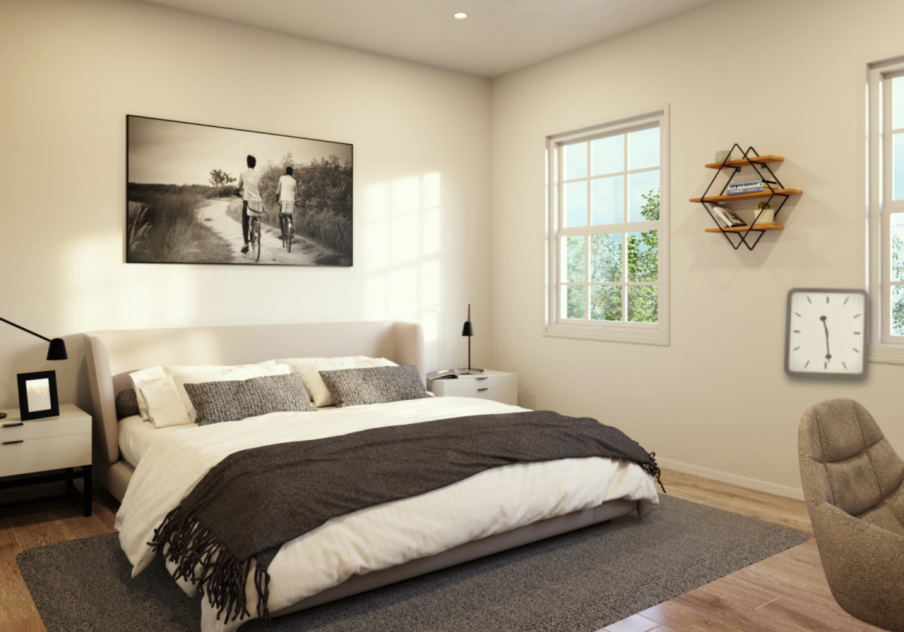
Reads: 11:29
